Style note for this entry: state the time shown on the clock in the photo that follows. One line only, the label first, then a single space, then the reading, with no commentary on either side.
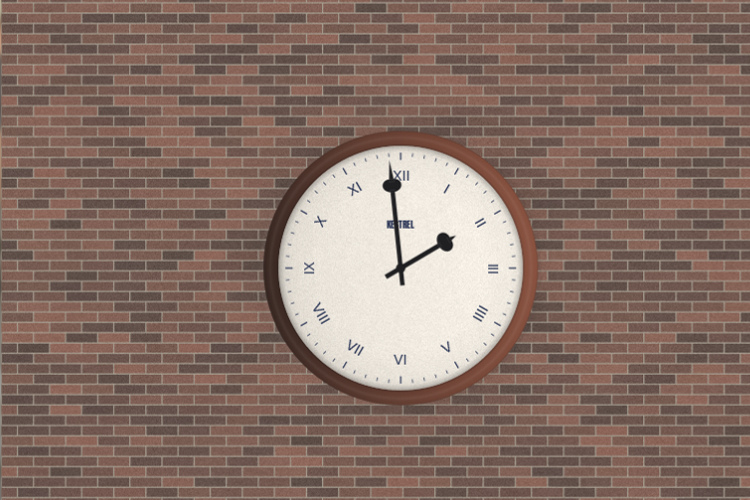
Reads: 1:59
